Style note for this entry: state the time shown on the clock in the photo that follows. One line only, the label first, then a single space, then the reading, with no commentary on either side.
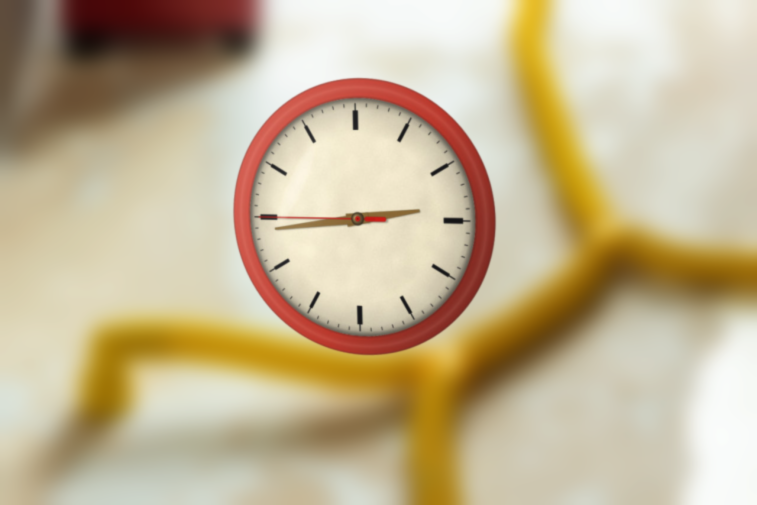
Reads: 2:43:45
